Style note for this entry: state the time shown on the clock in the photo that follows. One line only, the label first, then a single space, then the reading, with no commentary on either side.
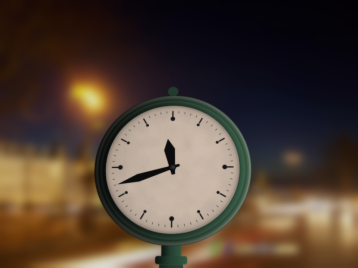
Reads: 11:42
